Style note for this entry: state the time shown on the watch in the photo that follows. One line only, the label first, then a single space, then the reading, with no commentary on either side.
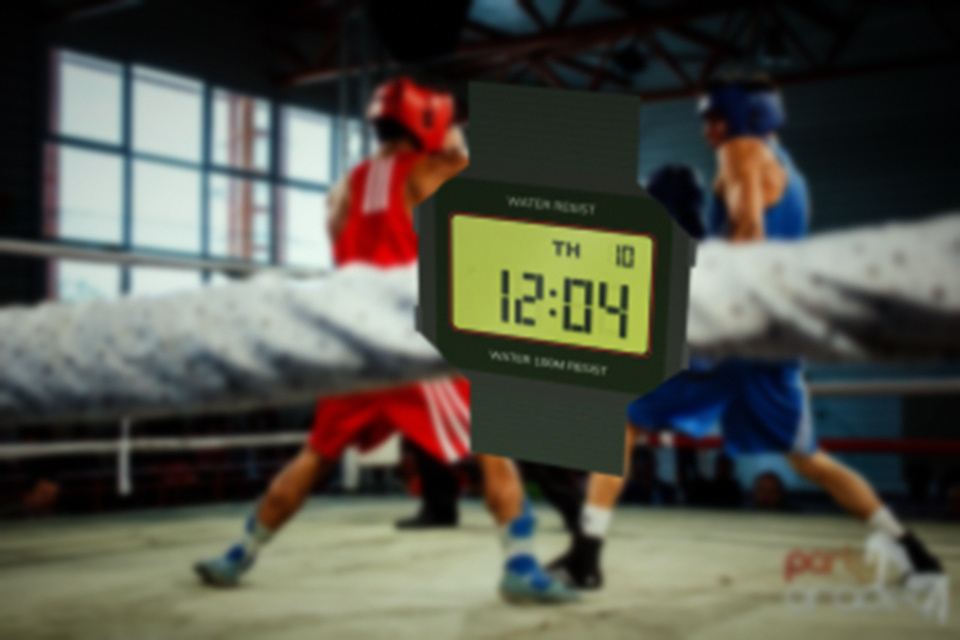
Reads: 12:04
